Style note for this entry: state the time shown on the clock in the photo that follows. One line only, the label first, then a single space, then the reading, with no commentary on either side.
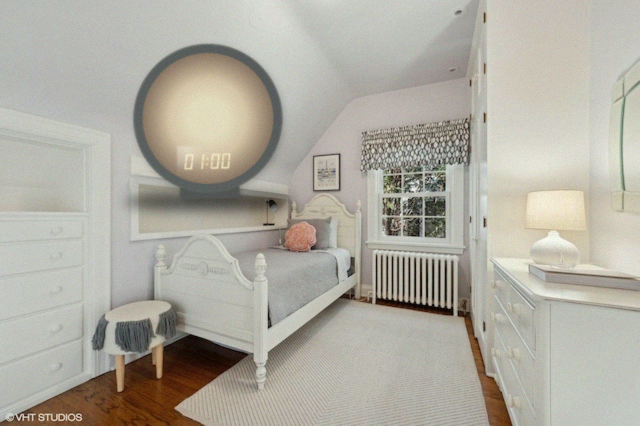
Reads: 1:00
